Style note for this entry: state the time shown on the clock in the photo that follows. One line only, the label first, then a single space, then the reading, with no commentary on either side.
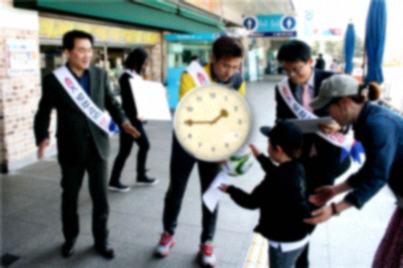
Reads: 1:45
